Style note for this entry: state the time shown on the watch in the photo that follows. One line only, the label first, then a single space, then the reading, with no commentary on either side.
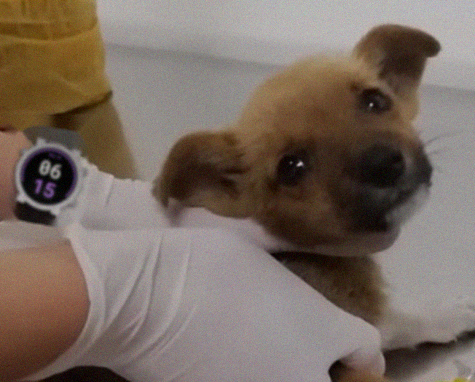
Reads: 6:15
